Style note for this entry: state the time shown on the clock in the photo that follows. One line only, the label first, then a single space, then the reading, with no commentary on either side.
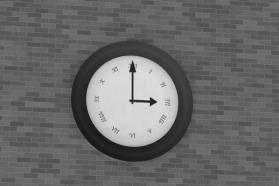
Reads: 3:00
